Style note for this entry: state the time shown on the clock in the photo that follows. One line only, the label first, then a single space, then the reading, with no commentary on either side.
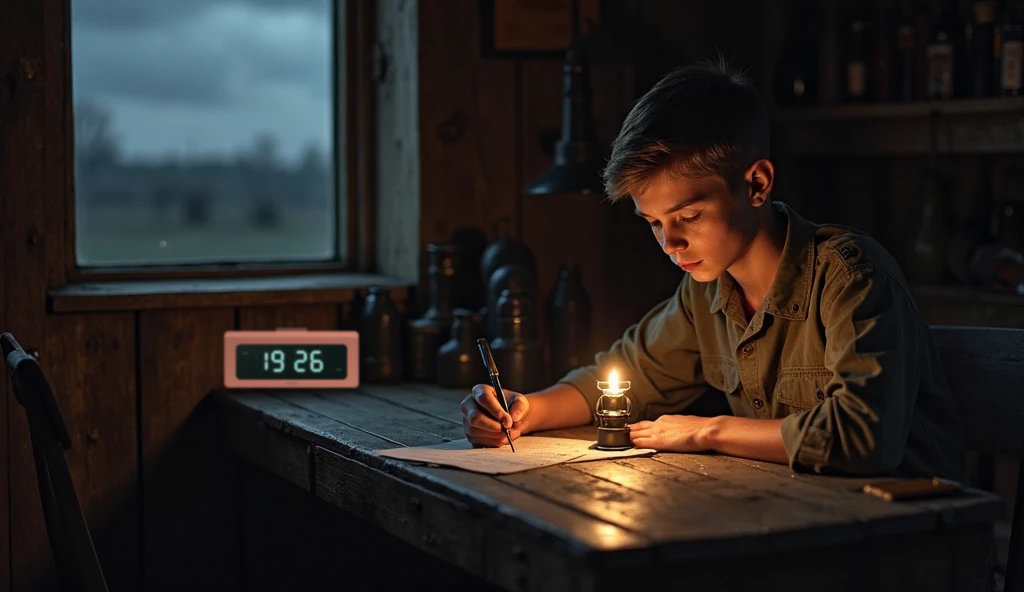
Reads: 19:26
